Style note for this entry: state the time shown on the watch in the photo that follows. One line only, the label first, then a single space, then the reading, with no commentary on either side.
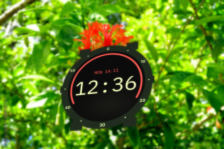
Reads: 12:36
